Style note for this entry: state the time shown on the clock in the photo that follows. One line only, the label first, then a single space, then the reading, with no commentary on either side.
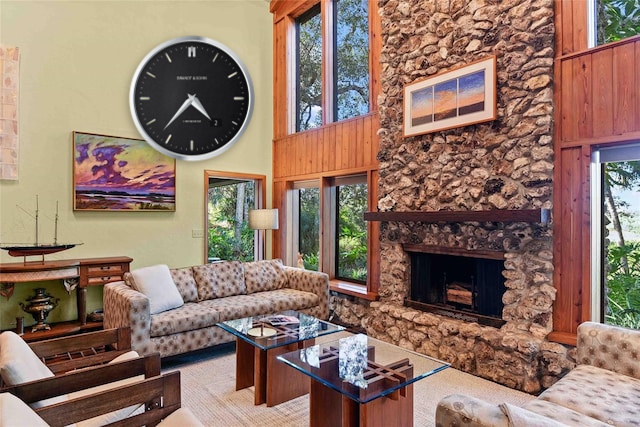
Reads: 4:37
